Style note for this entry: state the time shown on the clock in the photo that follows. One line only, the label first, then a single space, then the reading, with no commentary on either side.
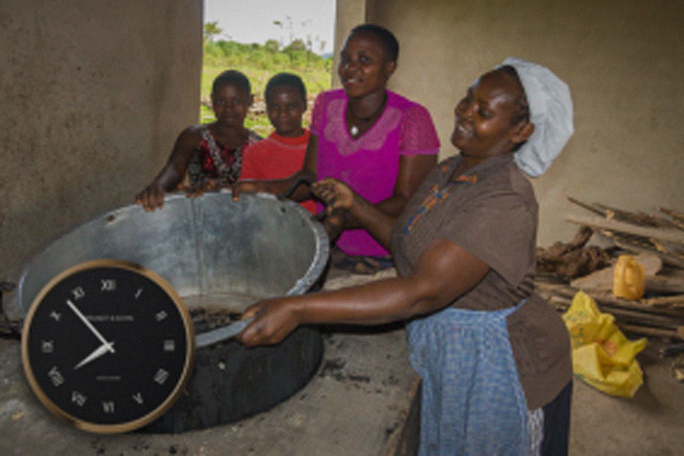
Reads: 7:53
